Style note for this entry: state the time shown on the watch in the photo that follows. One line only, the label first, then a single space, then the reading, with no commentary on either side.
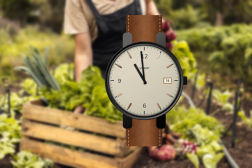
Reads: 10:59
